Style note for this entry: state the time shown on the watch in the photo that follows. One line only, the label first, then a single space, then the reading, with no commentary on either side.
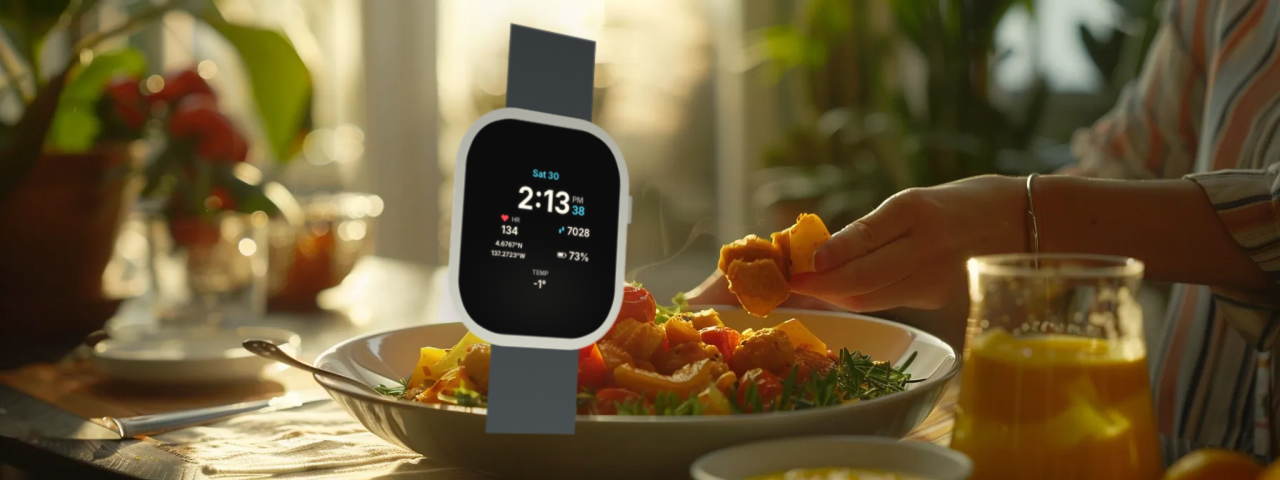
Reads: 2:13:38
